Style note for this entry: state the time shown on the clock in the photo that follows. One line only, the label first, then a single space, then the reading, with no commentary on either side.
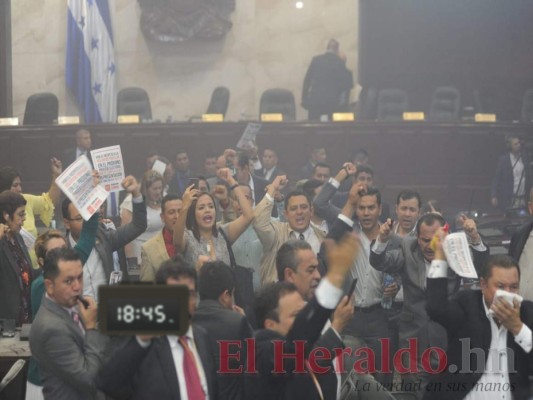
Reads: 18:45
